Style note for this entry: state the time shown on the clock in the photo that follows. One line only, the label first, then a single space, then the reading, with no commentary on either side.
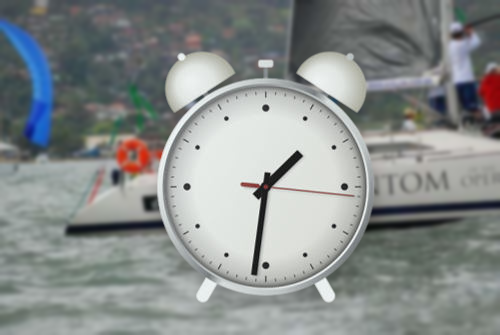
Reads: 1:31:16
